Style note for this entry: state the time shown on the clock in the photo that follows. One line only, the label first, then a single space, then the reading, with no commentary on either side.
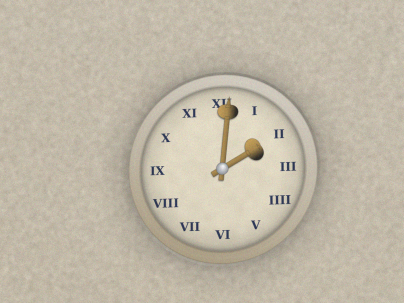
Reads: 2:01
